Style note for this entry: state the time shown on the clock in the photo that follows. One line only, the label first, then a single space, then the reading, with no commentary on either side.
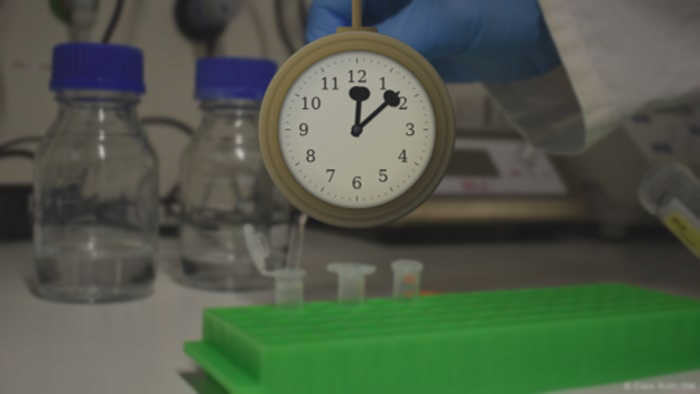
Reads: 12:08
